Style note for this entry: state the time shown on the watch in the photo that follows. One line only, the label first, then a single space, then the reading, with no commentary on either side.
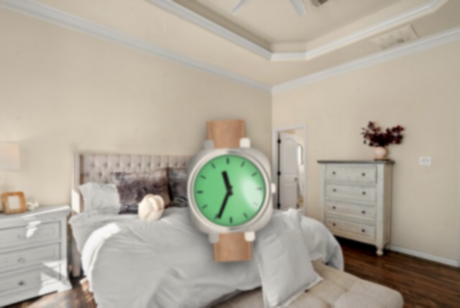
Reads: 11:34
